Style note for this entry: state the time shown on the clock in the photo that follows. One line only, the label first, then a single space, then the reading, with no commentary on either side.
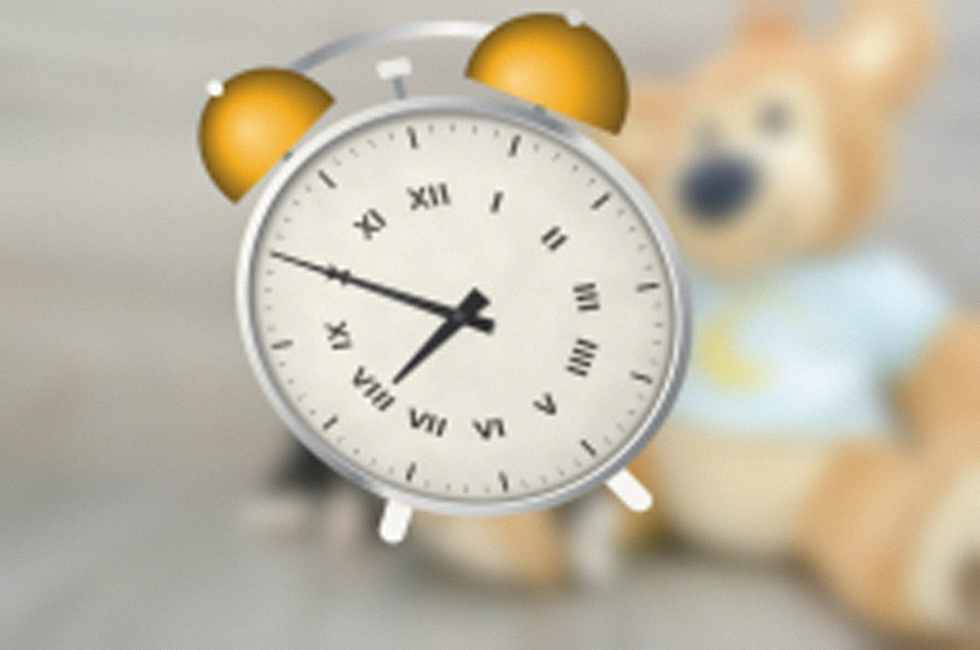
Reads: 7:50
